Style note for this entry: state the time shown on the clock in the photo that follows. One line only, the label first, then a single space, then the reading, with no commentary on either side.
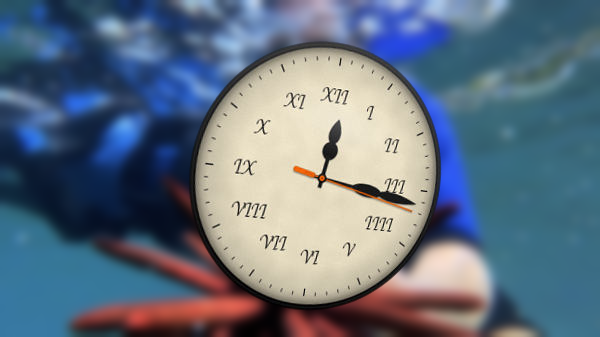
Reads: 12:16:17
